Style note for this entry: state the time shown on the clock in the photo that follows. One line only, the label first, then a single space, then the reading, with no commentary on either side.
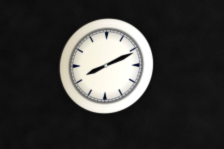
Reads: 8:11
